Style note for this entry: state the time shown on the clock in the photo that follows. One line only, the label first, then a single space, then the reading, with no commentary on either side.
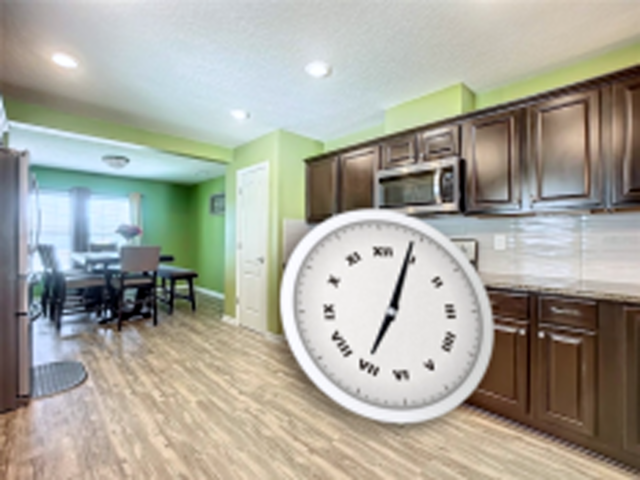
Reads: 7:04
